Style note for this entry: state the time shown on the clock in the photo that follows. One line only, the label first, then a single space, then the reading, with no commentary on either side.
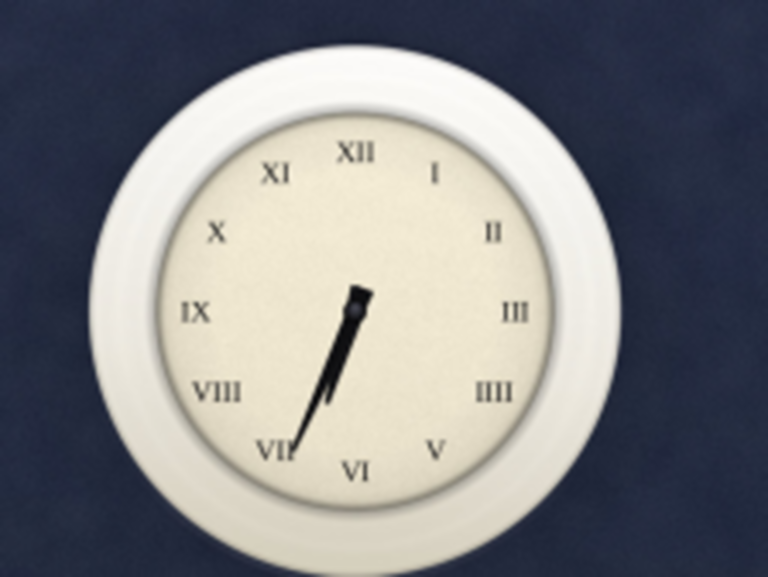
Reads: 6:34
